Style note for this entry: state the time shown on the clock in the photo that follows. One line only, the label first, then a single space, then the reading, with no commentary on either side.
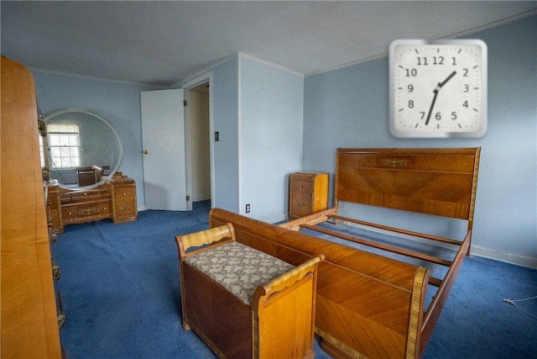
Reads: 1:33
